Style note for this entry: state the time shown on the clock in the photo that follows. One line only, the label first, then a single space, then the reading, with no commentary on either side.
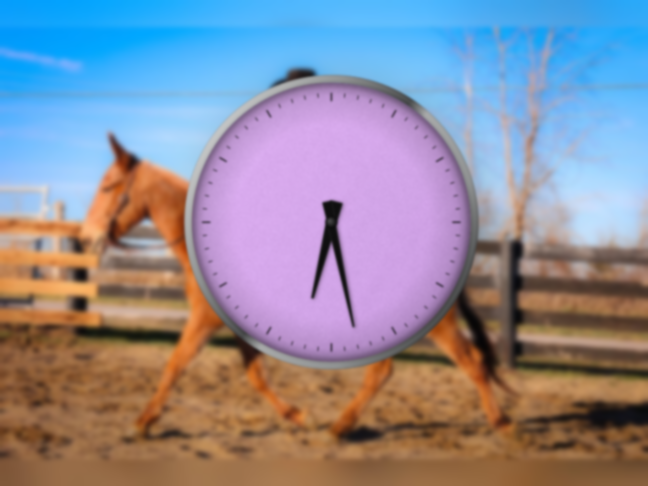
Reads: 6:28
